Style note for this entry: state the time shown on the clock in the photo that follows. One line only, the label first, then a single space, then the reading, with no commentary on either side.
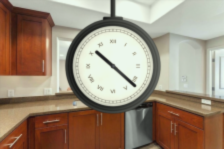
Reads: 10:22
